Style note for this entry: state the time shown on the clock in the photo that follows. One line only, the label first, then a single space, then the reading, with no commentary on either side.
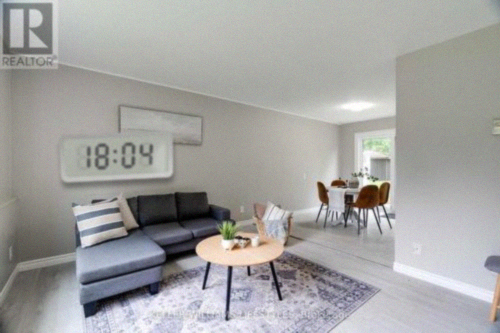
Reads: 18:04
